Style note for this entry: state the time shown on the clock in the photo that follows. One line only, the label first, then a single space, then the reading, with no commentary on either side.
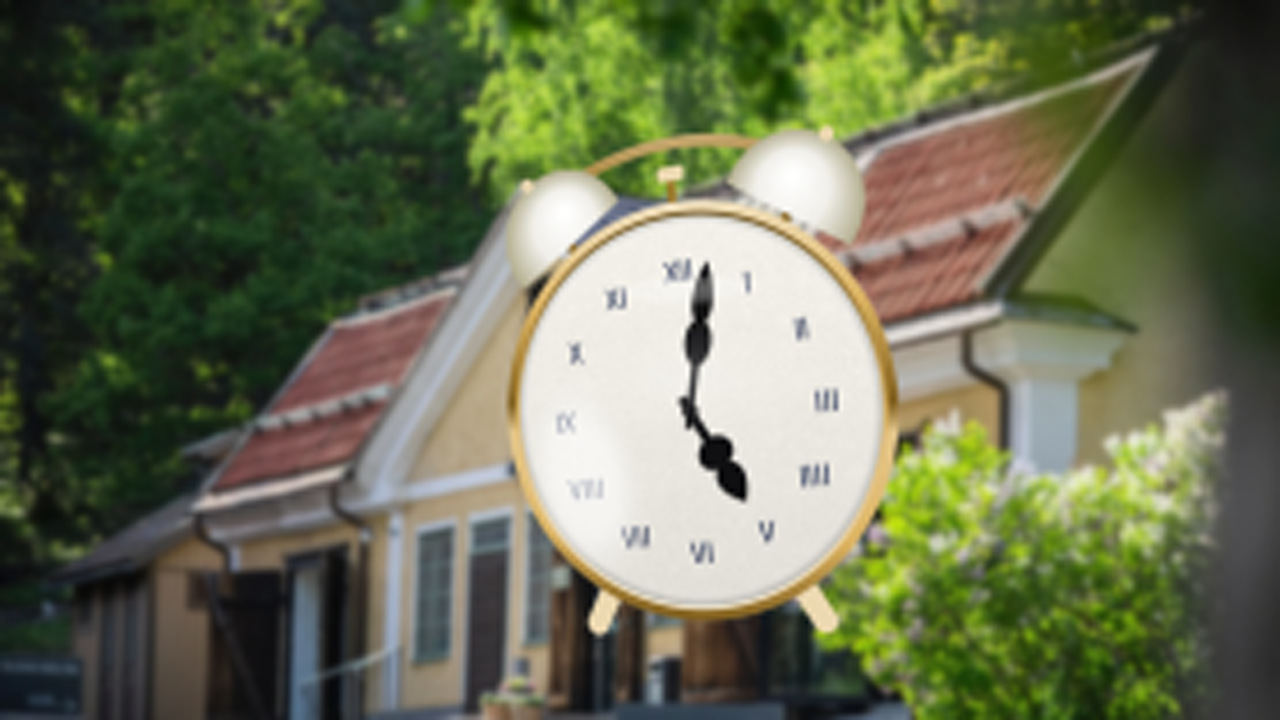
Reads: 5:02
